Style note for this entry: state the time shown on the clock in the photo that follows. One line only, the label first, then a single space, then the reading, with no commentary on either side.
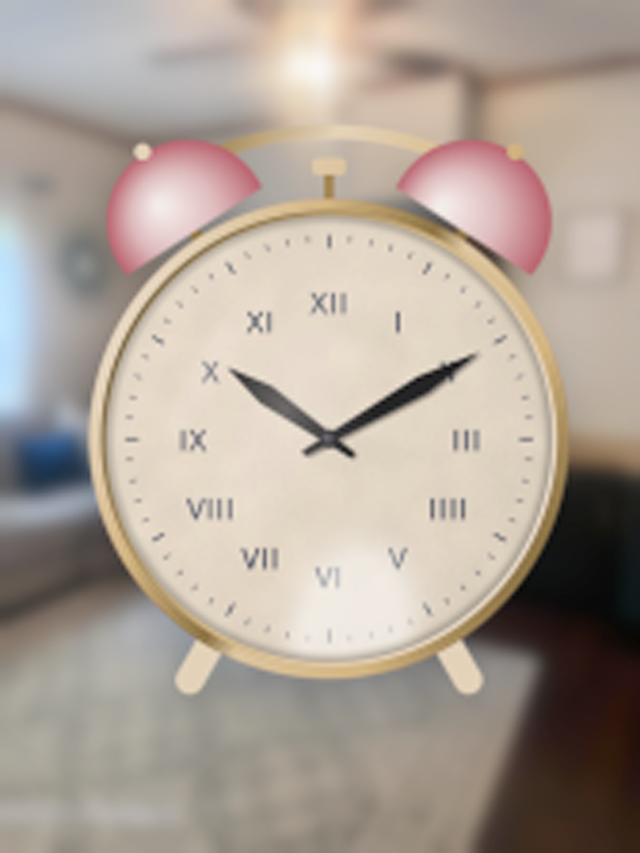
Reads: 10:10
